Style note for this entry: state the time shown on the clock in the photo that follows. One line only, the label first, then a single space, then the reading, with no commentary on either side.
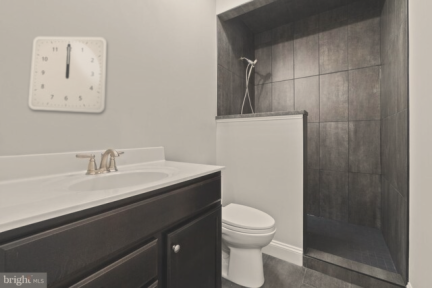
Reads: 12:00
